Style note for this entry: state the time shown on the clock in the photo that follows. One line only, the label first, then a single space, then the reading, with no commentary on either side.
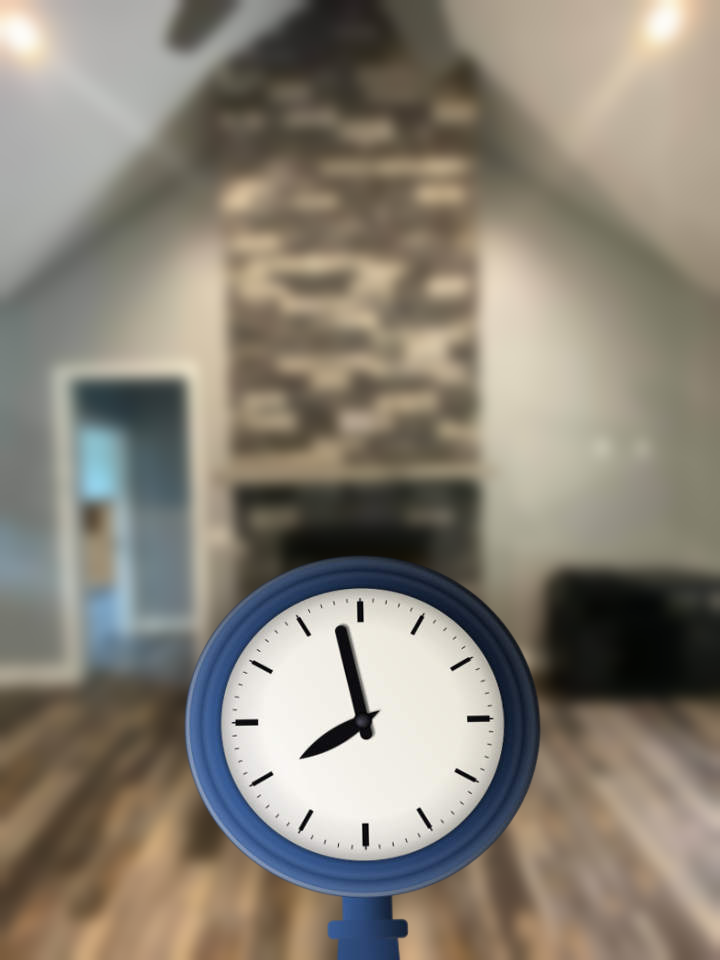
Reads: 7:58
